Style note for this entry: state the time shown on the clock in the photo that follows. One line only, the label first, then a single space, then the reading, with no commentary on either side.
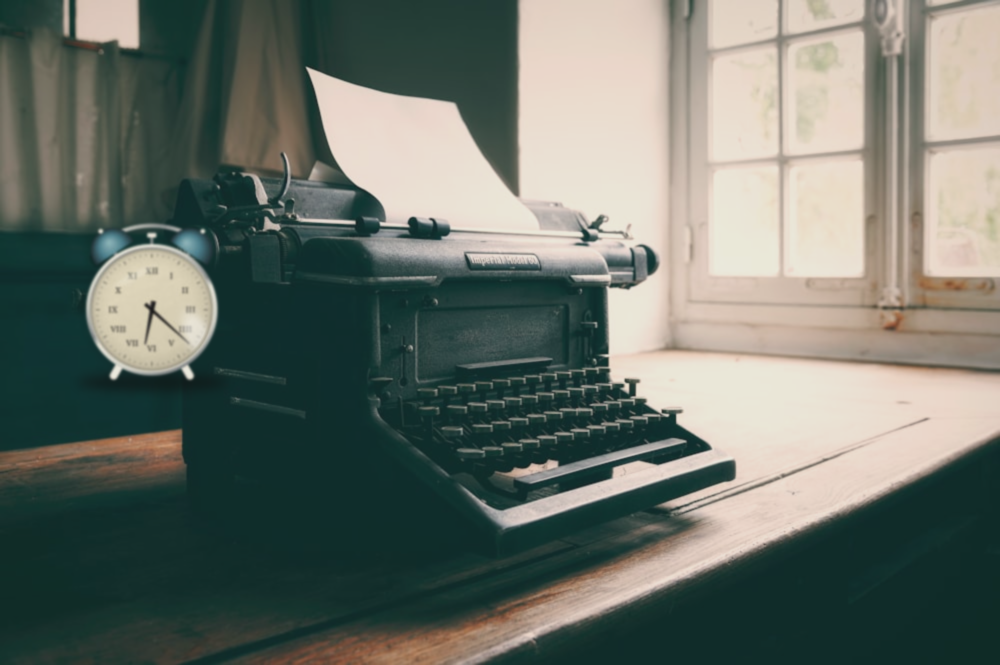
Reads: 6:22
